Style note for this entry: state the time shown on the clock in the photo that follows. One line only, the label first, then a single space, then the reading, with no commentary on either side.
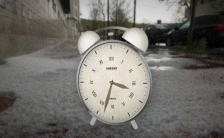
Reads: 3:33
